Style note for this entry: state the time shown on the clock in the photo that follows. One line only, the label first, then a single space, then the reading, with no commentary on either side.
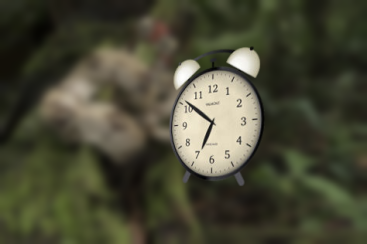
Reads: 6:51
